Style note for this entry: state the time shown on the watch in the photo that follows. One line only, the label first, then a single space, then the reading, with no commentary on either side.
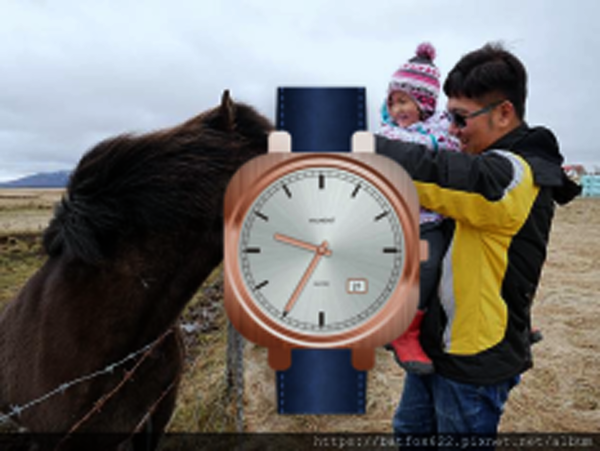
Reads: 9:35
